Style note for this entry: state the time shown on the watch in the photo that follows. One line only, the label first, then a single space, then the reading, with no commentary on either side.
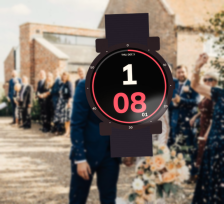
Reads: 1:08
